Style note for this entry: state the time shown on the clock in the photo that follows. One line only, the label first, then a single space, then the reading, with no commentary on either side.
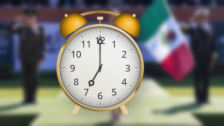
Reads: 7:00
